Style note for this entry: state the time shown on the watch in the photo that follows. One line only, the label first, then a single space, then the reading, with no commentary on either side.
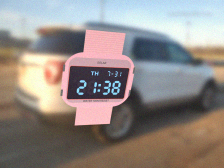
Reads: 21:38
